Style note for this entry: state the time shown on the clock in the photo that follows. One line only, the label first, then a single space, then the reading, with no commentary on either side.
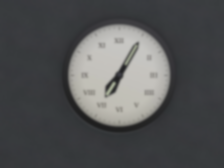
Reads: 7:05
